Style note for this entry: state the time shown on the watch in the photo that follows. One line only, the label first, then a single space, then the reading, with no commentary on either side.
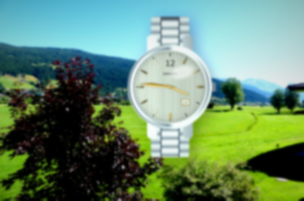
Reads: 3:46
